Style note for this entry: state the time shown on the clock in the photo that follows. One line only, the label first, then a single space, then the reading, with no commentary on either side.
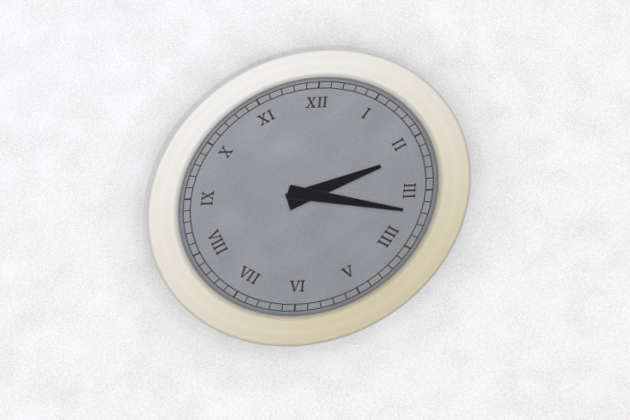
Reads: 2:17
